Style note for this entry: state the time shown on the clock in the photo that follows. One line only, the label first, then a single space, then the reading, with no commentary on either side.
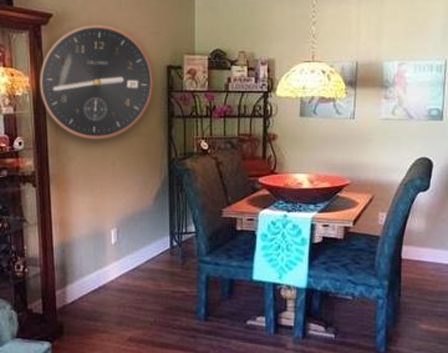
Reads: 2:43
